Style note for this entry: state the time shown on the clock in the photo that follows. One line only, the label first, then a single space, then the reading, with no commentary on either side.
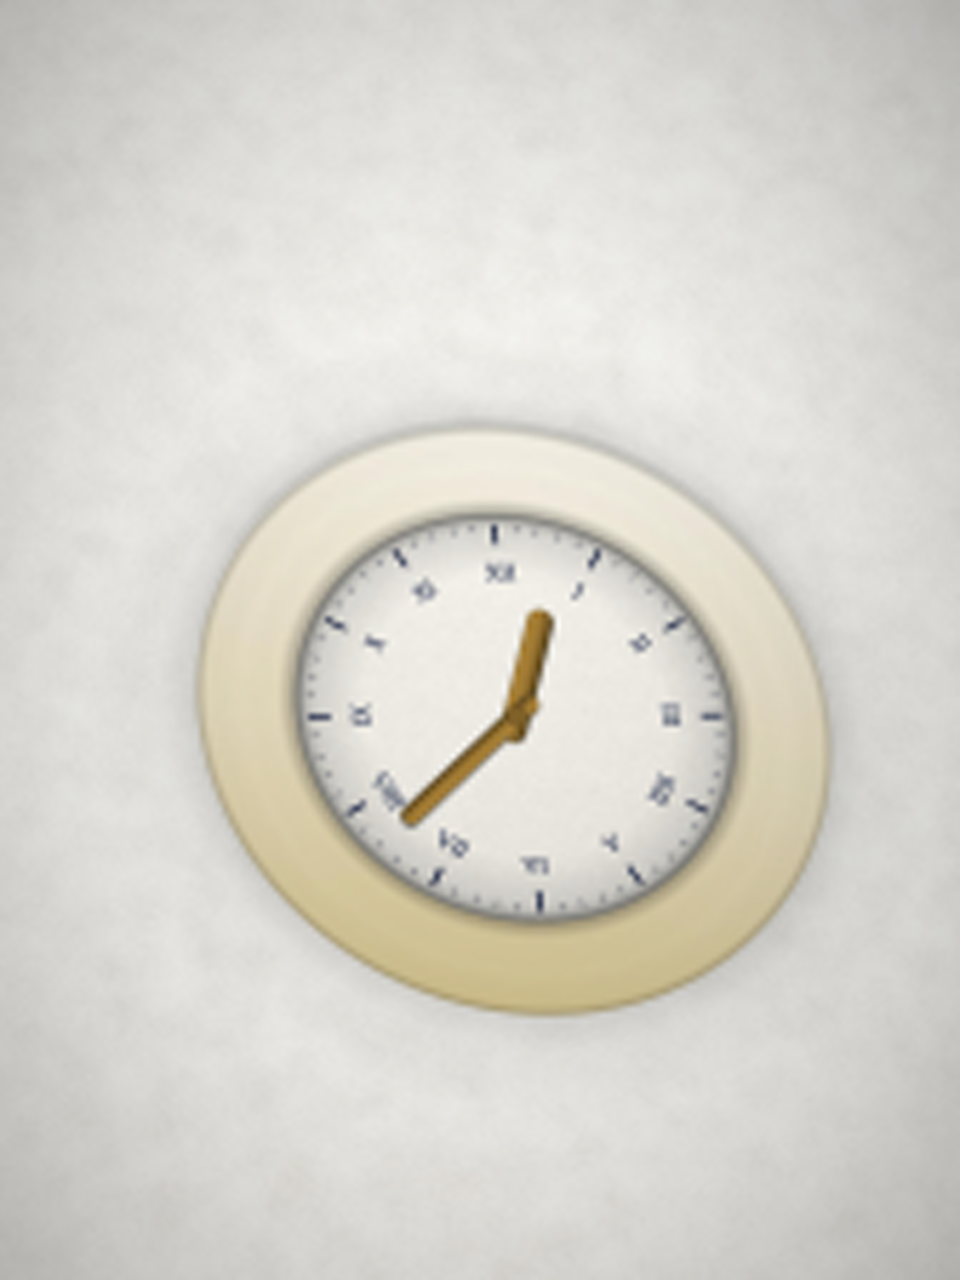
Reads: 12:38
